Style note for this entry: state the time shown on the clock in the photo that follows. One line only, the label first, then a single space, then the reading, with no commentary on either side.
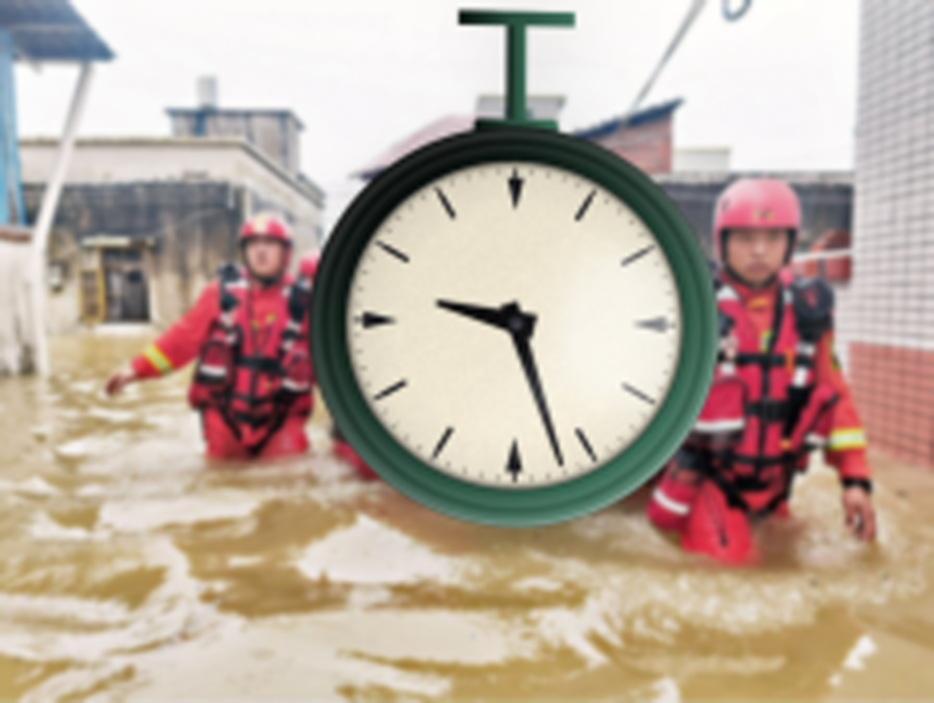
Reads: 9:27
